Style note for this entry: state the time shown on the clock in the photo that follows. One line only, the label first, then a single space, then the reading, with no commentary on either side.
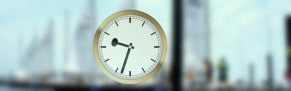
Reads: 9:33
